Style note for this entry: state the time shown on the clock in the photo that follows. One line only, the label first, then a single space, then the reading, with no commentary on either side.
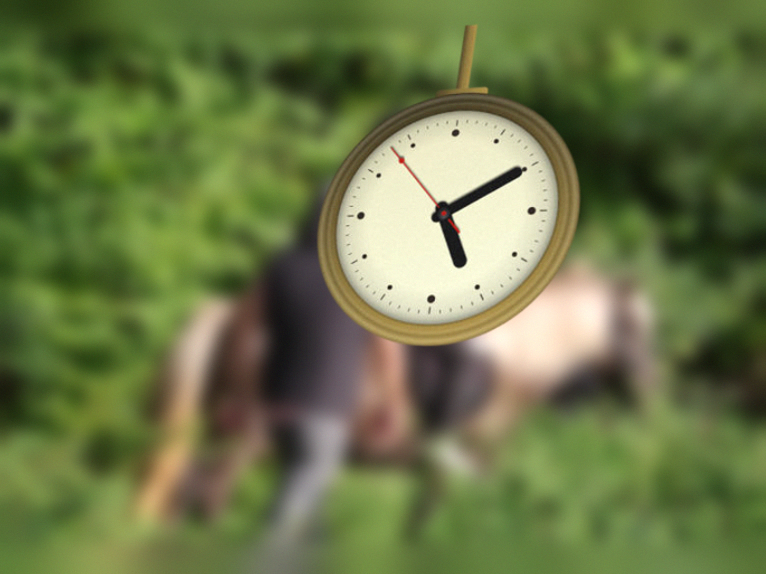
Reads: 5:09:53
